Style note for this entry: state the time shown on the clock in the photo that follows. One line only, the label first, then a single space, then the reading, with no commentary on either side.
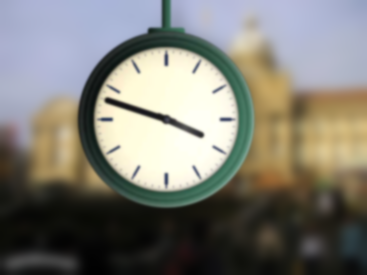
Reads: 3:48
